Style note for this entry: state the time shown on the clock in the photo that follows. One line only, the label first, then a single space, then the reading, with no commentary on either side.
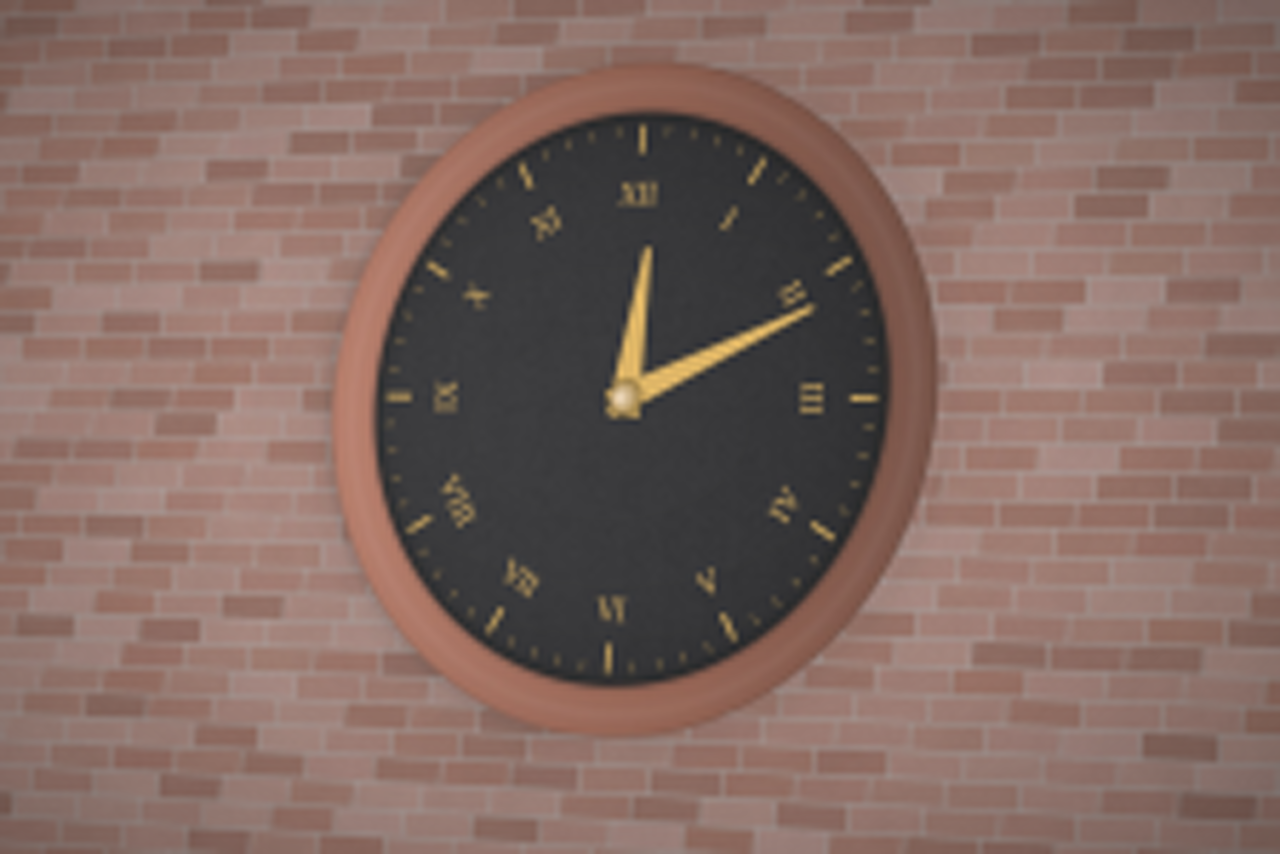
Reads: 12:11
